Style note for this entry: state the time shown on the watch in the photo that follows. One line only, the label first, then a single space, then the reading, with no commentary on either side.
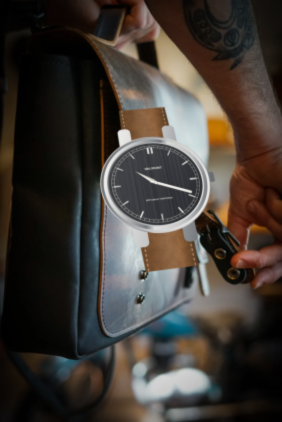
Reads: 10:19
